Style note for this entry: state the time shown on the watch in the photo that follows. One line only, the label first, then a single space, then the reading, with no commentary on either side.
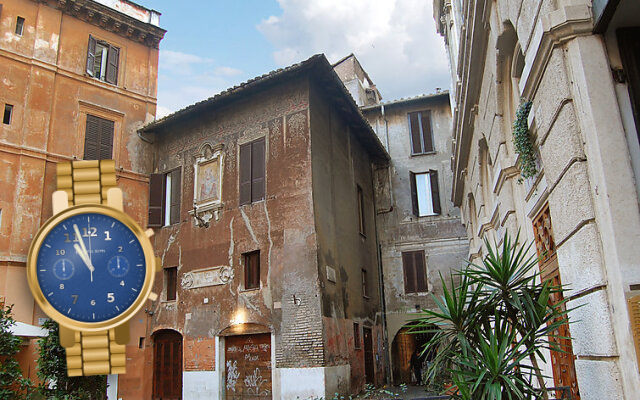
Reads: 10:57
